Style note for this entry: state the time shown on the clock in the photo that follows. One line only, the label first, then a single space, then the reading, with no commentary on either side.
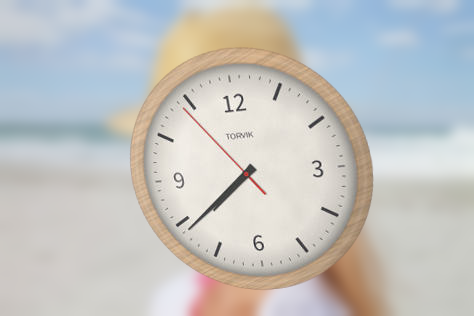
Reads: 7:38:54
